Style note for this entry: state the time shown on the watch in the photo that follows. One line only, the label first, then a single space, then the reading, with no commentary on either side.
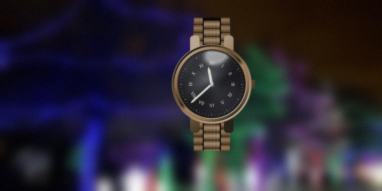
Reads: 11:38
